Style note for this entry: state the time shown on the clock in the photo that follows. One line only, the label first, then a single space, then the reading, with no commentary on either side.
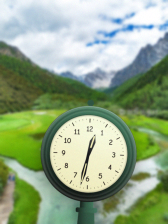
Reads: 12:32
